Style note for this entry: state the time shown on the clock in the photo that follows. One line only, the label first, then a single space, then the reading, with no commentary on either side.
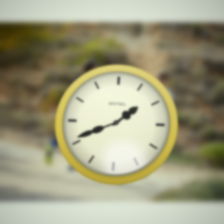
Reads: 1:41
